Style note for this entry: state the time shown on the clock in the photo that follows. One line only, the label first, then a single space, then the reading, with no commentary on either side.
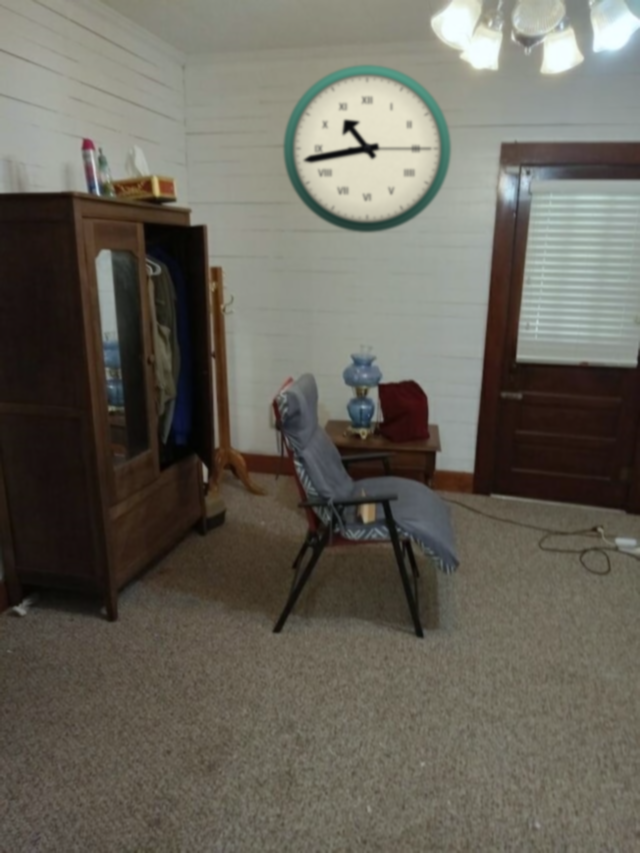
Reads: 10:43:15
